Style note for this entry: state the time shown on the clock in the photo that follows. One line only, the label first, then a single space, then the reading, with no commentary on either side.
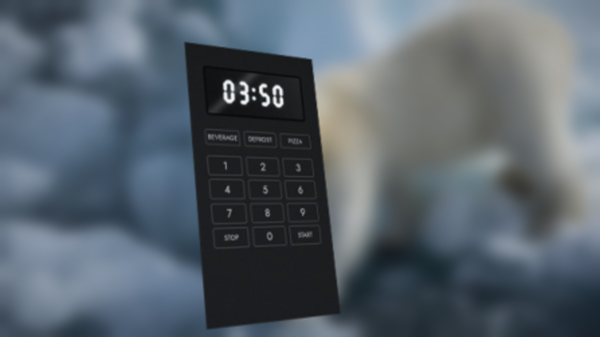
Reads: 3:50
